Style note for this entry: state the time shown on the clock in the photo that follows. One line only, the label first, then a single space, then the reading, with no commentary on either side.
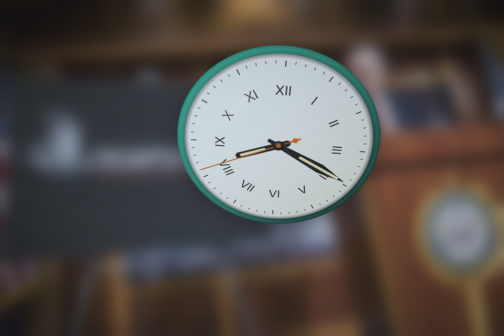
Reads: 8:19:41
